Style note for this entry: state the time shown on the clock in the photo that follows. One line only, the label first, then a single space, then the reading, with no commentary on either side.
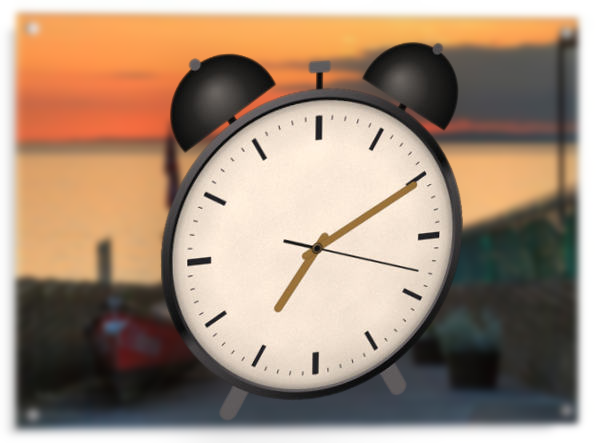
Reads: 7:10:18
